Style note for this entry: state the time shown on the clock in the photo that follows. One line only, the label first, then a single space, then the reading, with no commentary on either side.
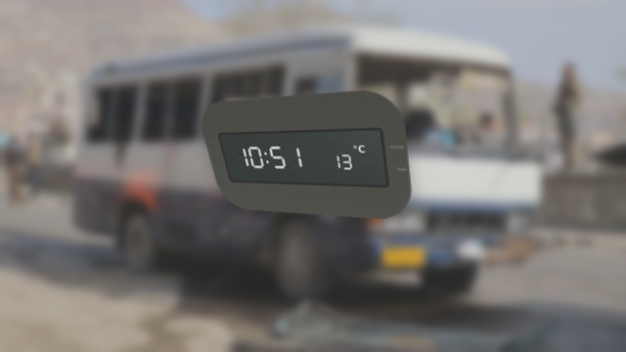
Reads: 10:51
